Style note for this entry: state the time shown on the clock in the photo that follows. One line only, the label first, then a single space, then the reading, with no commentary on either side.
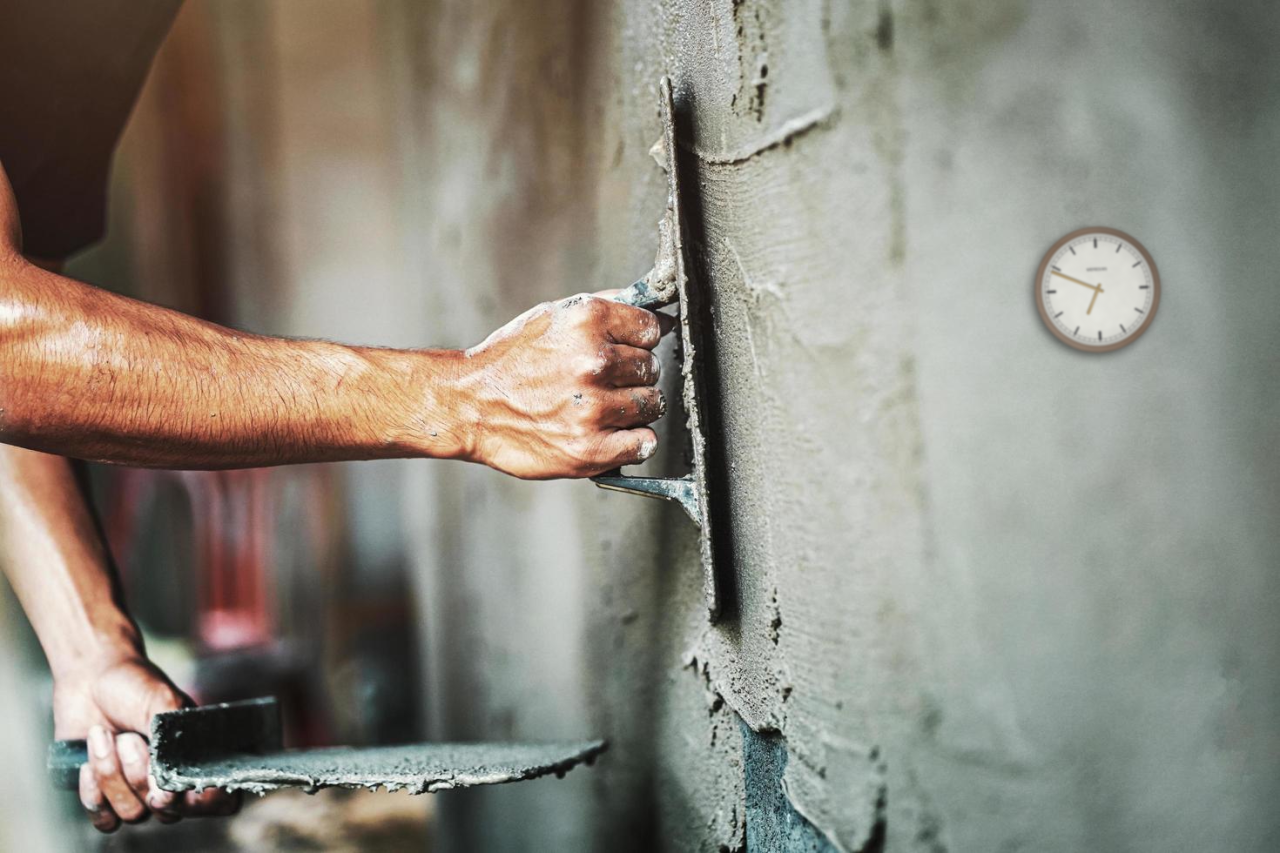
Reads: 6:49
